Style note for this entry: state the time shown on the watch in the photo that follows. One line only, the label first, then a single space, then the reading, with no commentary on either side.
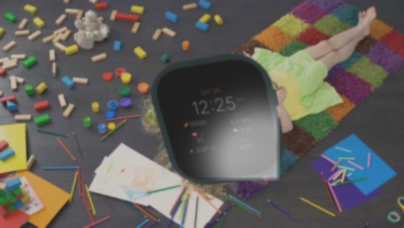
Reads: 12:25
